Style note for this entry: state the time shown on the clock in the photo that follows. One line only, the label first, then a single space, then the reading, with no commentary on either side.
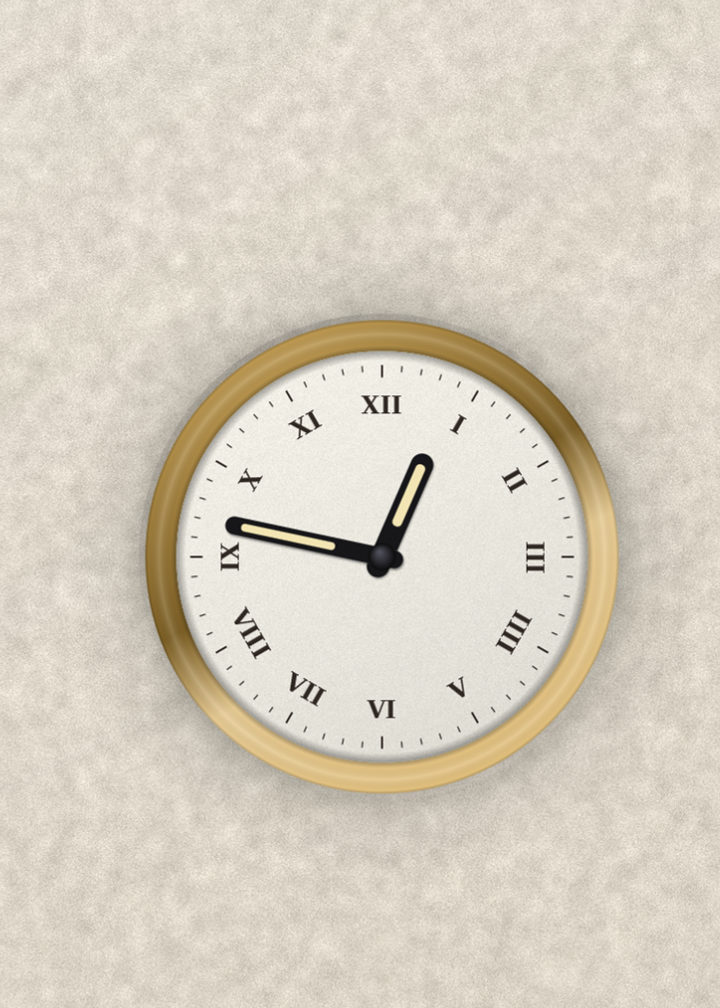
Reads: 12:47
